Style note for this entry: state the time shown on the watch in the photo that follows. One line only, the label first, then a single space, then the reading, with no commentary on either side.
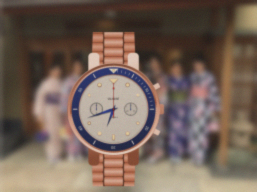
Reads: 6:42
